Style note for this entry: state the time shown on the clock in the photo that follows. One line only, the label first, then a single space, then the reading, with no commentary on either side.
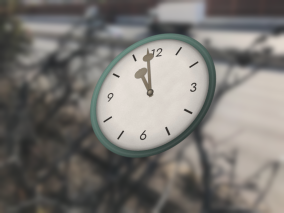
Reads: 10:58
